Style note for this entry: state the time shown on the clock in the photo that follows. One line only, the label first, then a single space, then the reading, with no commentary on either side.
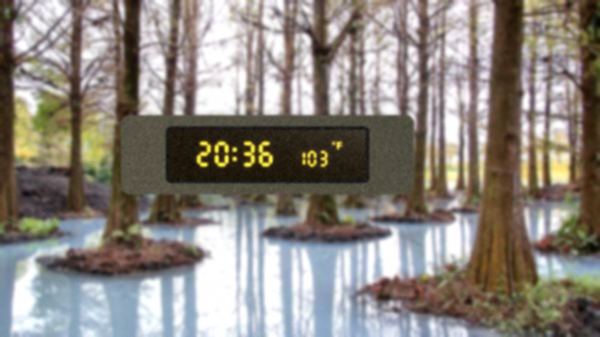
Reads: 20:36
